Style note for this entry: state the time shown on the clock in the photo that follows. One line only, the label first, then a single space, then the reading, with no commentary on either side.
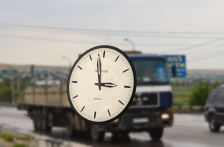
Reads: 2:58
